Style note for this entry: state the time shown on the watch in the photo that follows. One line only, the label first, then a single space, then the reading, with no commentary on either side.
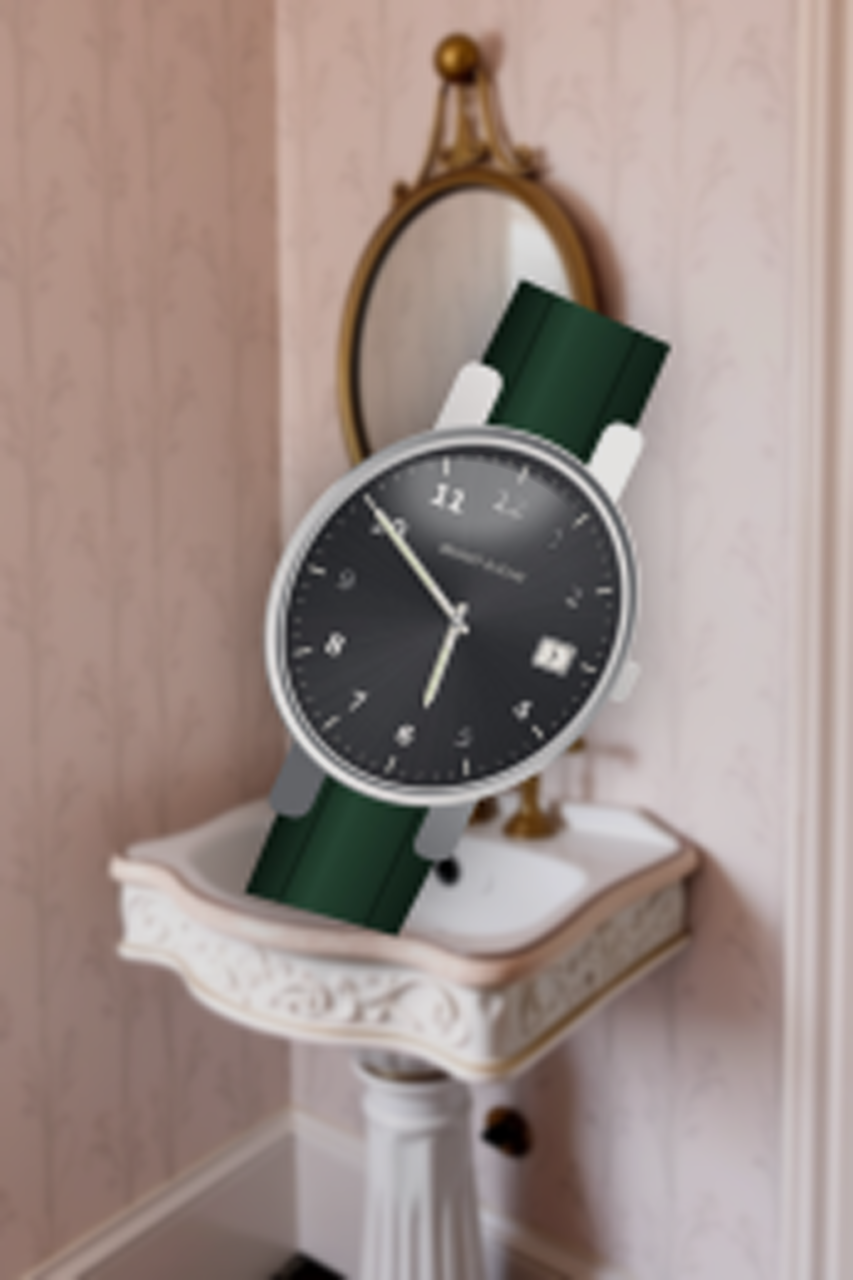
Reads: 5:50
